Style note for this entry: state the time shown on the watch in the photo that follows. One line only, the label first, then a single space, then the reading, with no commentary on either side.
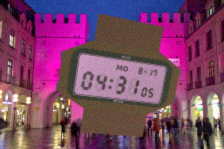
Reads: 4:31:05
